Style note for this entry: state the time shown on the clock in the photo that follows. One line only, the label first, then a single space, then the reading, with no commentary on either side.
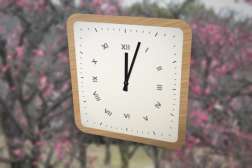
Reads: 12:03
